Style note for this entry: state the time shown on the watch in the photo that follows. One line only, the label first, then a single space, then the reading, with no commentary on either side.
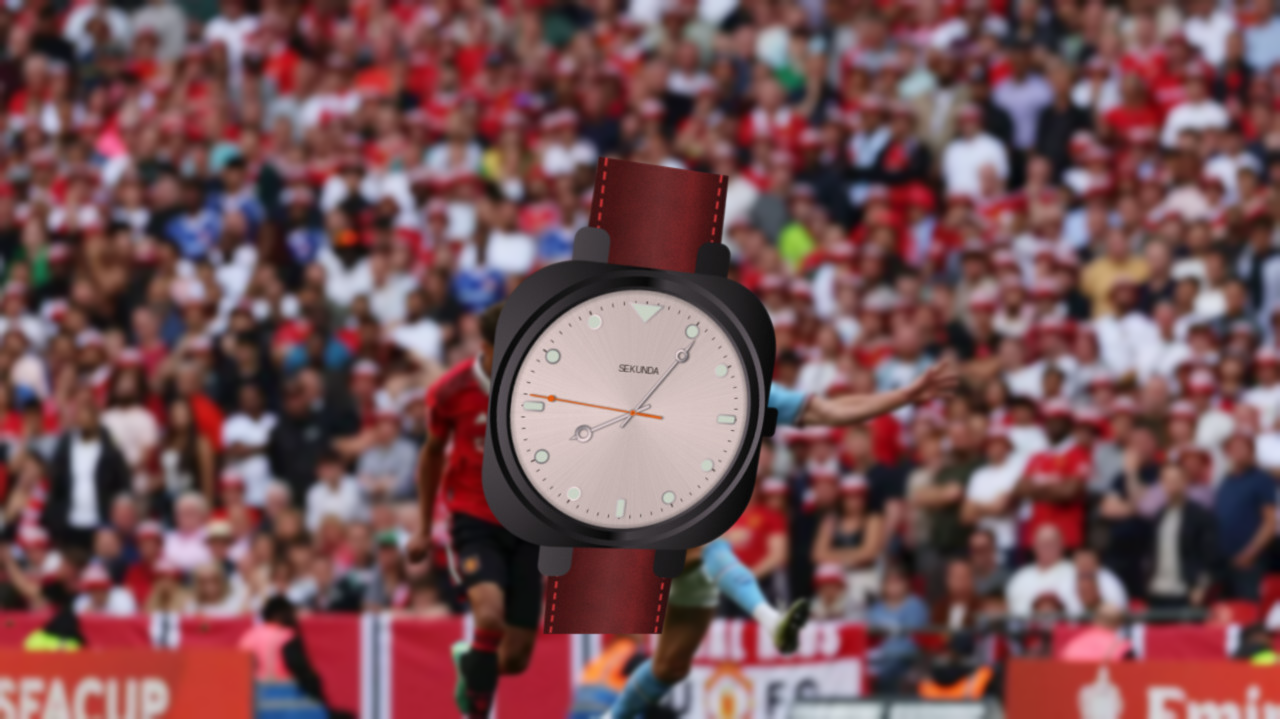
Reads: 8:05:46
